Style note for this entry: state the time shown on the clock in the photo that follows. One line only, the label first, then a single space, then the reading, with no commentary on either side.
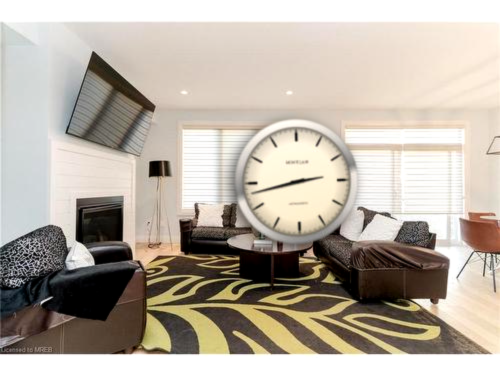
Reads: 2:43
